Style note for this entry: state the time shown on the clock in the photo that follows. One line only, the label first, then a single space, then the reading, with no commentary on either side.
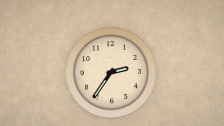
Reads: 2:36
